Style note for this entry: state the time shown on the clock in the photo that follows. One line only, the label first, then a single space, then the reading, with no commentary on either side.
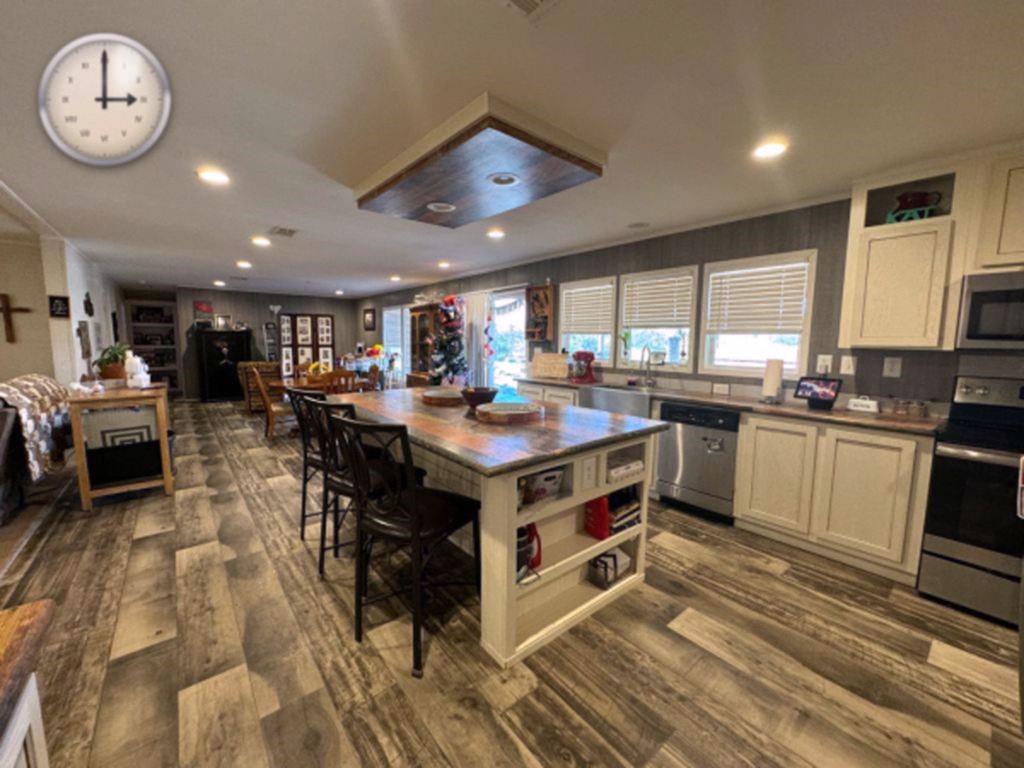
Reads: 3:00
